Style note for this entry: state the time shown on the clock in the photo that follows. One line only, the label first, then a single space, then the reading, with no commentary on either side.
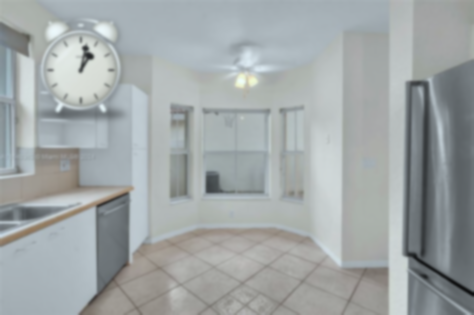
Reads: 1:02
